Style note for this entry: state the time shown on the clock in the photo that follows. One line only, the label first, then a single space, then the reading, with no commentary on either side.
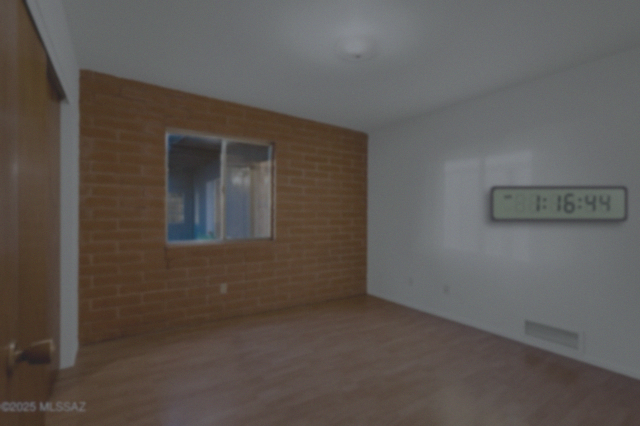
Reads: 1:16:44
